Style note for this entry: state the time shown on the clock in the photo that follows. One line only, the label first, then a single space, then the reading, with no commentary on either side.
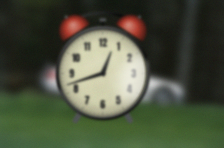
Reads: 12:42
